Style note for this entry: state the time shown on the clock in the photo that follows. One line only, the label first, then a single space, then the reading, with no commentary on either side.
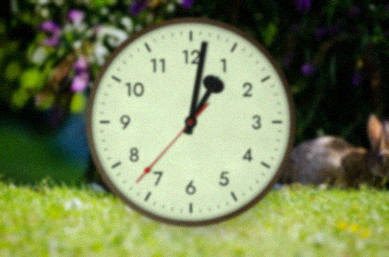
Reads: 1:01:37
